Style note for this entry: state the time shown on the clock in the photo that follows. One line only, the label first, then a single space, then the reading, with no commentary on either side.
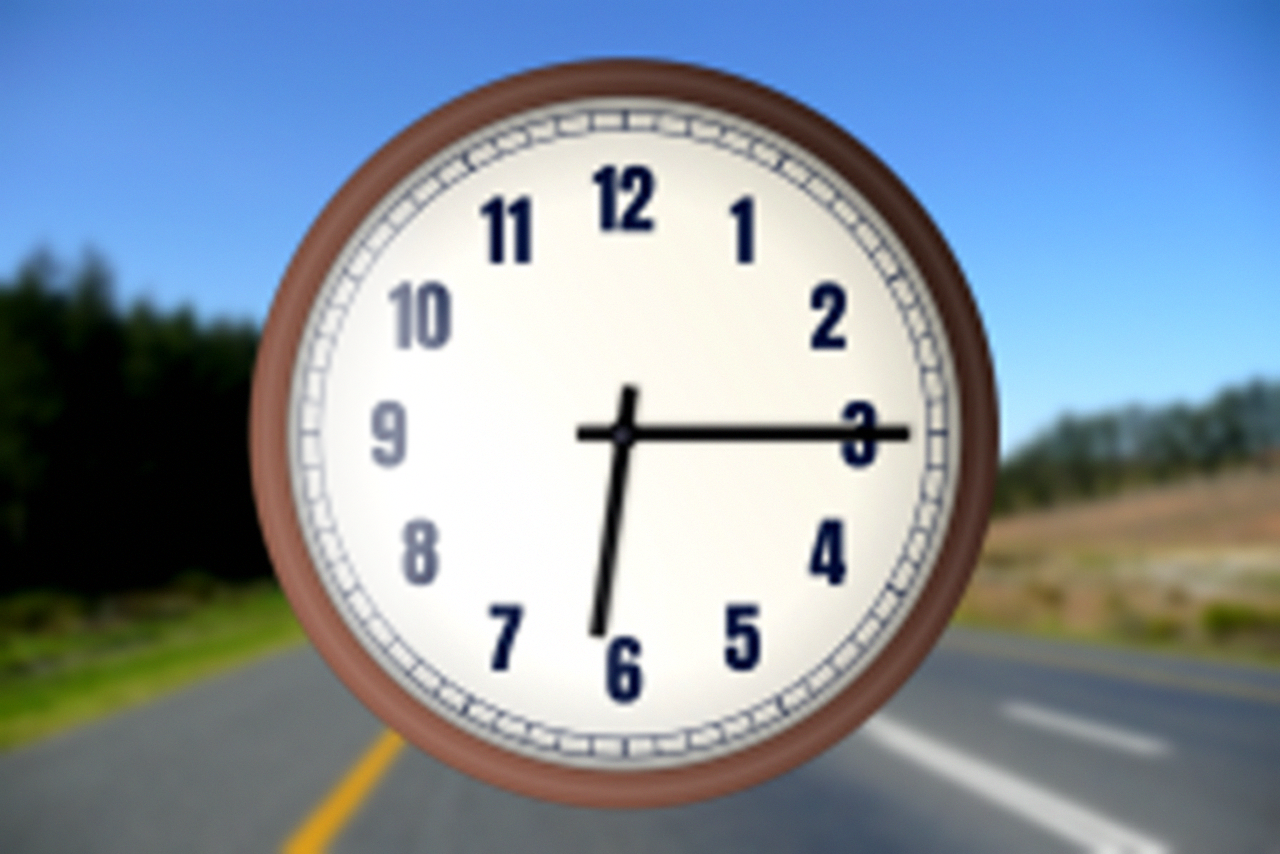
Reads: 6:15
